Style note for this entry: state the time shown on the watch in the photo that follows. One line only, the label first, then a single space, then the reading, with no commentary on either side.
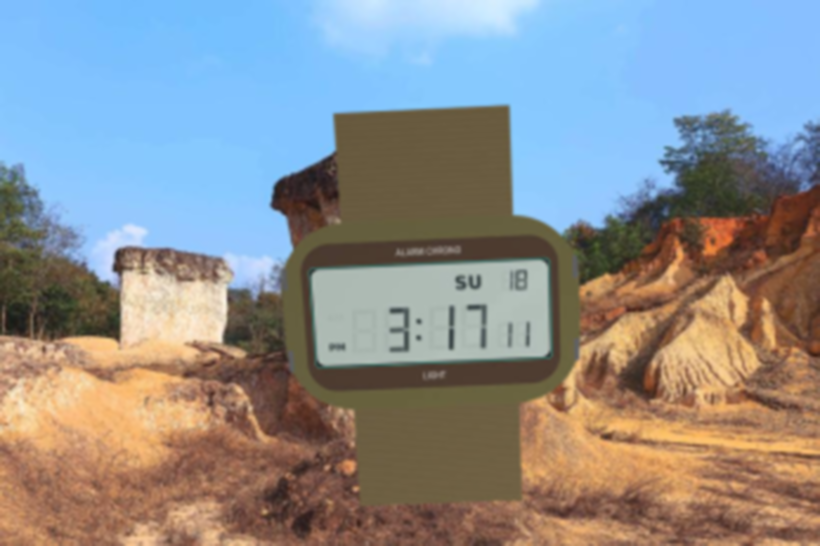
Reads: 3:17:11
